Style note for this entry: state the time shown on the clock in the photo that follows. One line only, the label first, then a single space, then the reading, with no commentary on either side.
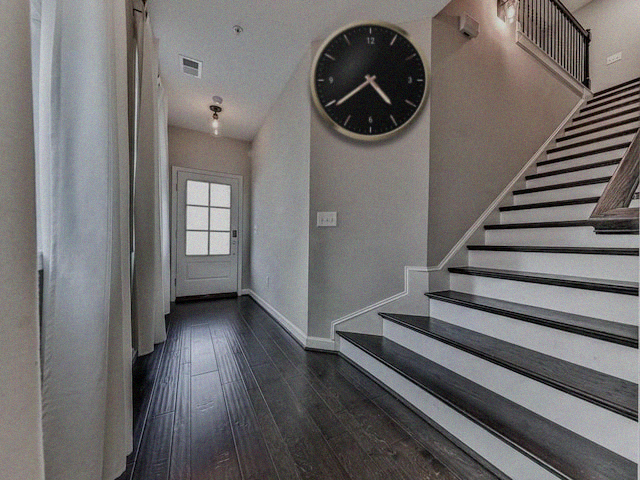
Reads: 4:39
